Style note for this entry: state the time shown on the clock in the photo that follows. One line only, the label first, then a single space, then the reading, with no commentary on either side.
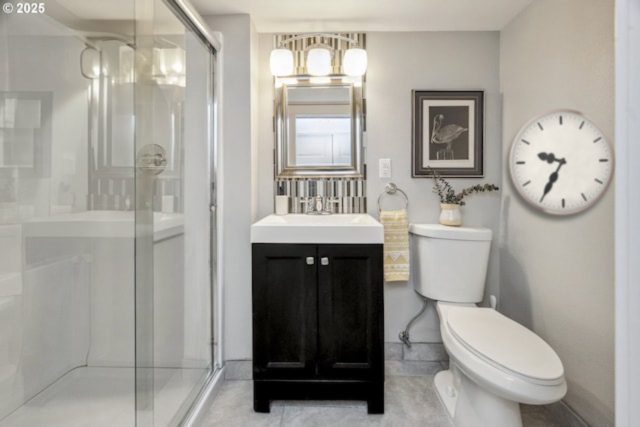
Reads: 9:35
